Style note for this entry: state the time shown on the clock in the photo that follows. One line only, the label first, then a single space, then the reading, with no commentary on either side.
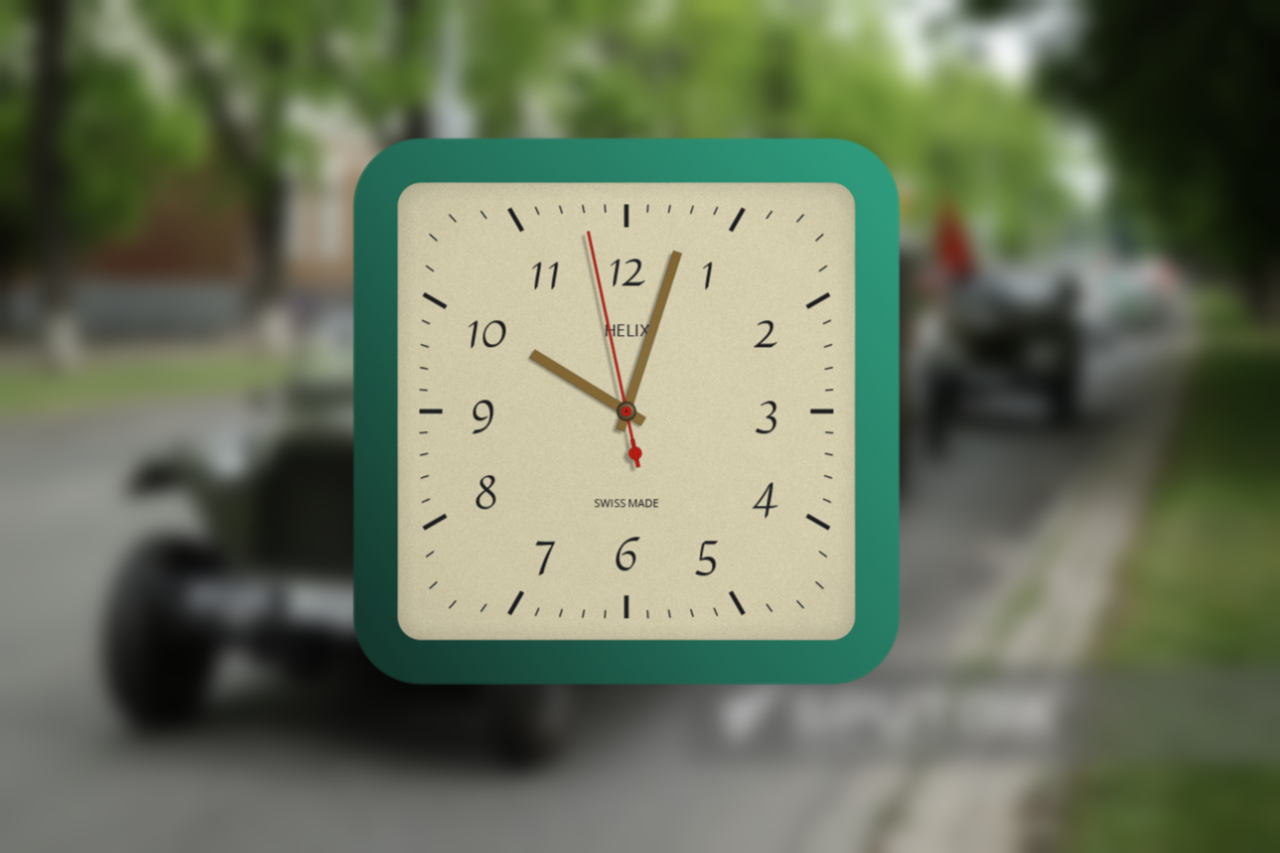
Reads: 10:02:58
